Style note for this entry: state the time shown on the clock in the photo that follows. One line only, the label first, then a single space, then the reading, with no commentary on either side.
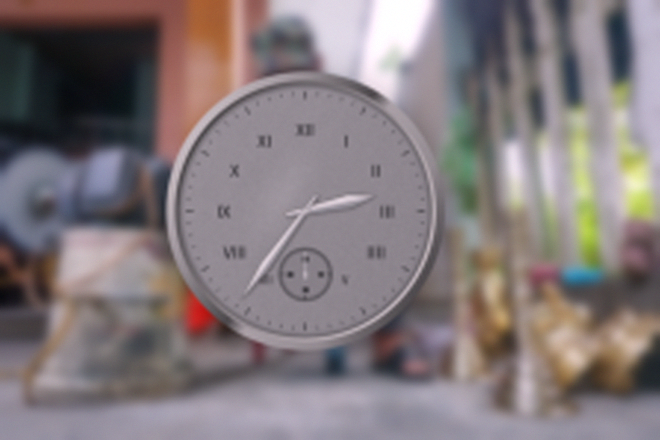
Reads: 2:36
